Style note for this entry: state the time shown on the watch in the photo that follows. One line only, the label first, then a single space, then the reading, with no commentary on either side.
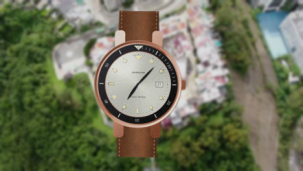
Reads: 7:07
